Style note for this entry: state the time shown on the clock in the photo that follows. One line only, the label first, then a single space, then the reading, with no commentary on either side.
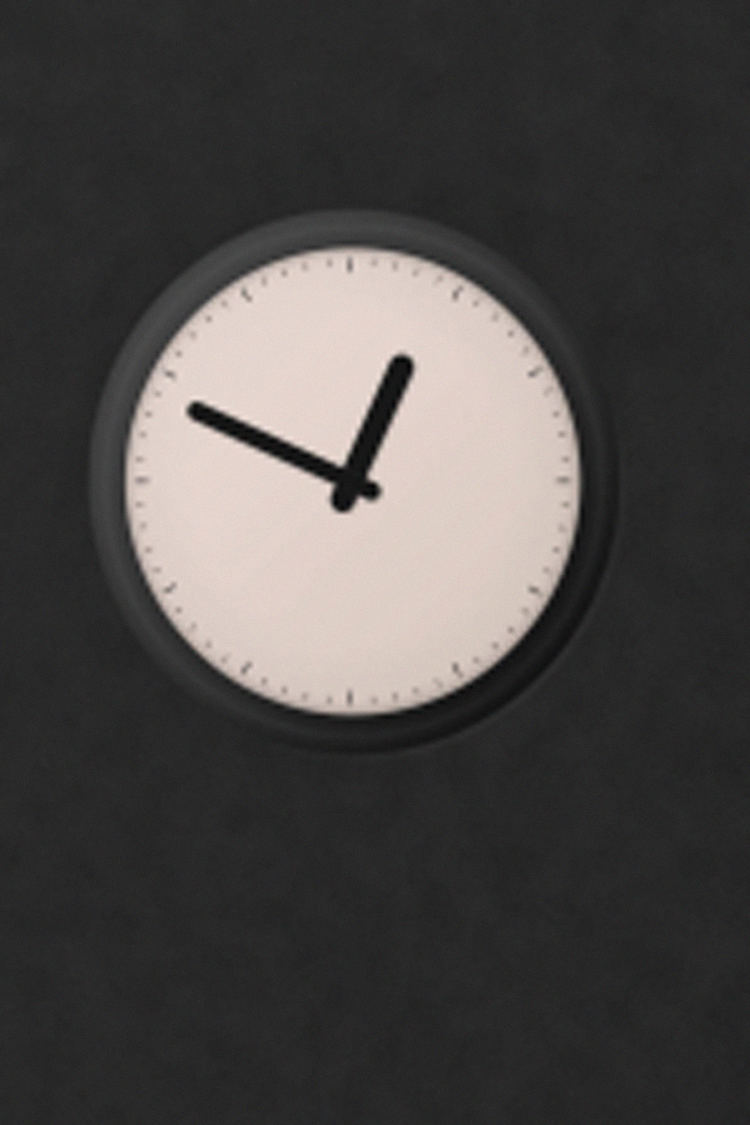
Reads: 12:49
